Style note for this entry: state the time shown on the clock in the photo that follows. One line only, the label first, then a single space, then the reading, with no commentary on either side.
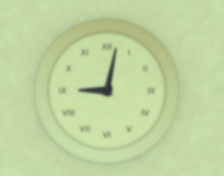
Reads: 9:02
